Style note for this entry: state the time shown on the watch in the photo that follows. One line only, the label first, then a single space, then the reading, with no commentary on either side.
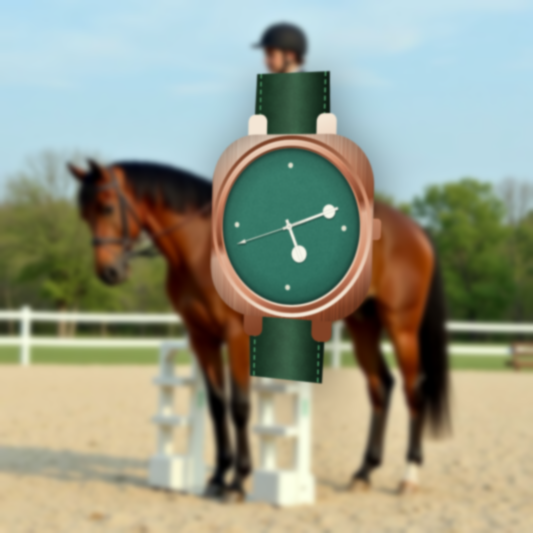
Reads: 5:11:42
